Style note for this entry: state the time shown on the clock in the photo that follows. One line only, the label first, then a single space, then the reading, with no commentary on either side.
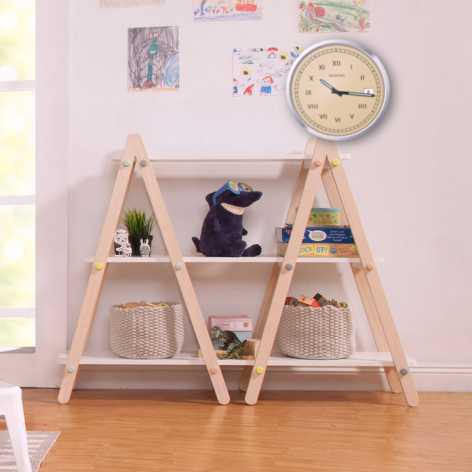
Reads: 10:16
